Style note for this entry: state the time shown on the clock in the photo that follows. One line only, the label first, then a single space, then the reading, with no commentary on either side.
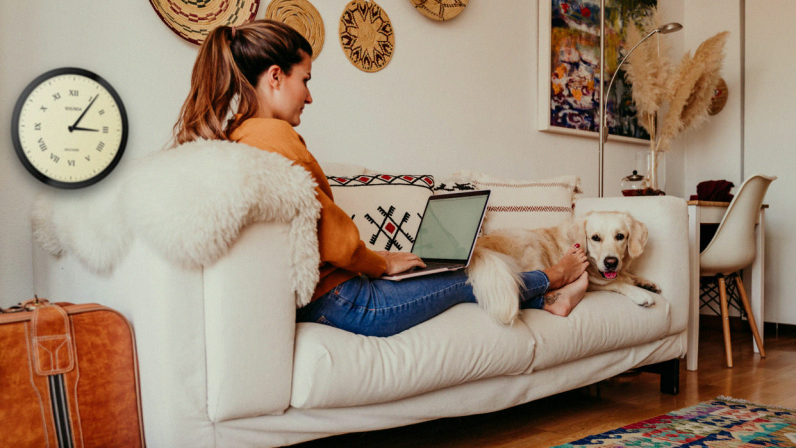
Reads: 3:06
